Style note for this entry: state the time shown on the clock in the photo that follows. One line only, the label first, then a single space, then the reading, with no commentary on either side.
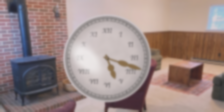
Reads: 5:18
